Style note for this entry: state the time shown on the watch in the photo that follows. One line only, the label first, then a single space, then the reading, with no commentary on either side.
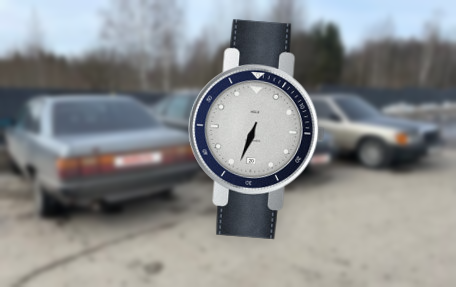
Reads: 6:33
